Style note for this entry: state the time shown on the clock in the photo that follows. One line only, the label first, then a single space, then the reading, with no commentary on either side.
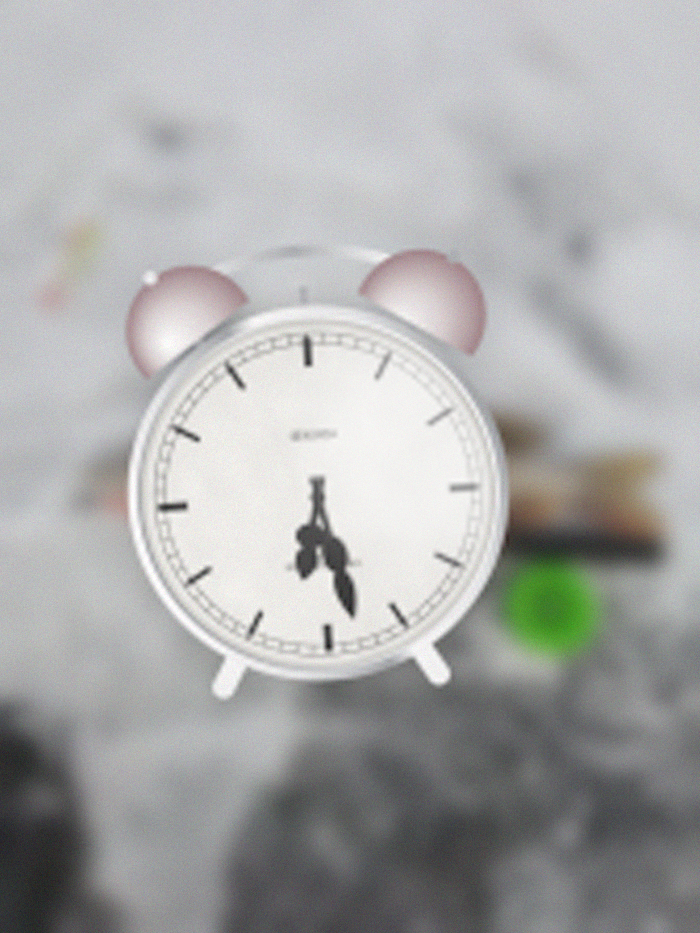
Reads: 6:28
